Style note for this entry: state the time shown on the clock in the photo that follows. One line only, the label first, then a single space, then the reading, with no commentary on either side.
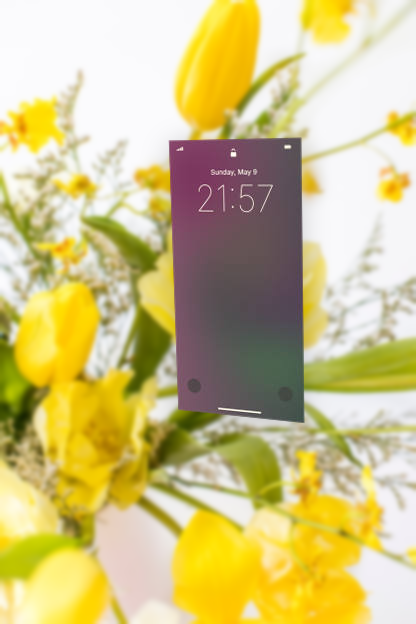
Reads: 21:57
